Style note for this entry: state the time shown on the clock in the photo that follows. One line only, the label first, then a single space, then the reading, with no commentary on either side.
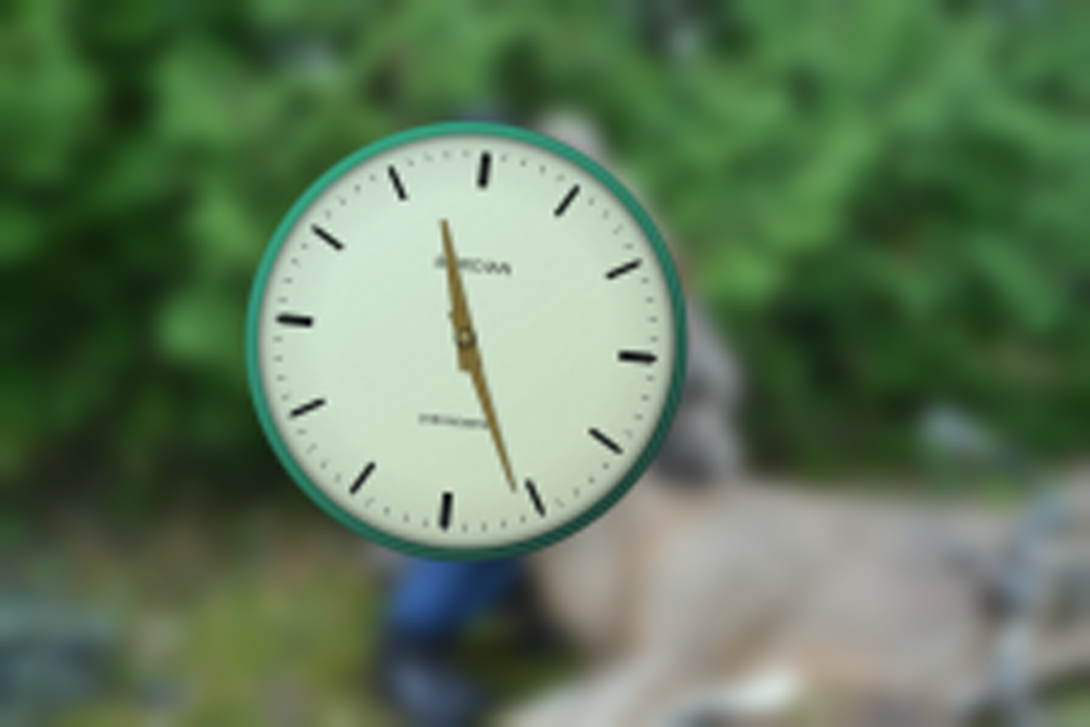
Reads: 11:26
